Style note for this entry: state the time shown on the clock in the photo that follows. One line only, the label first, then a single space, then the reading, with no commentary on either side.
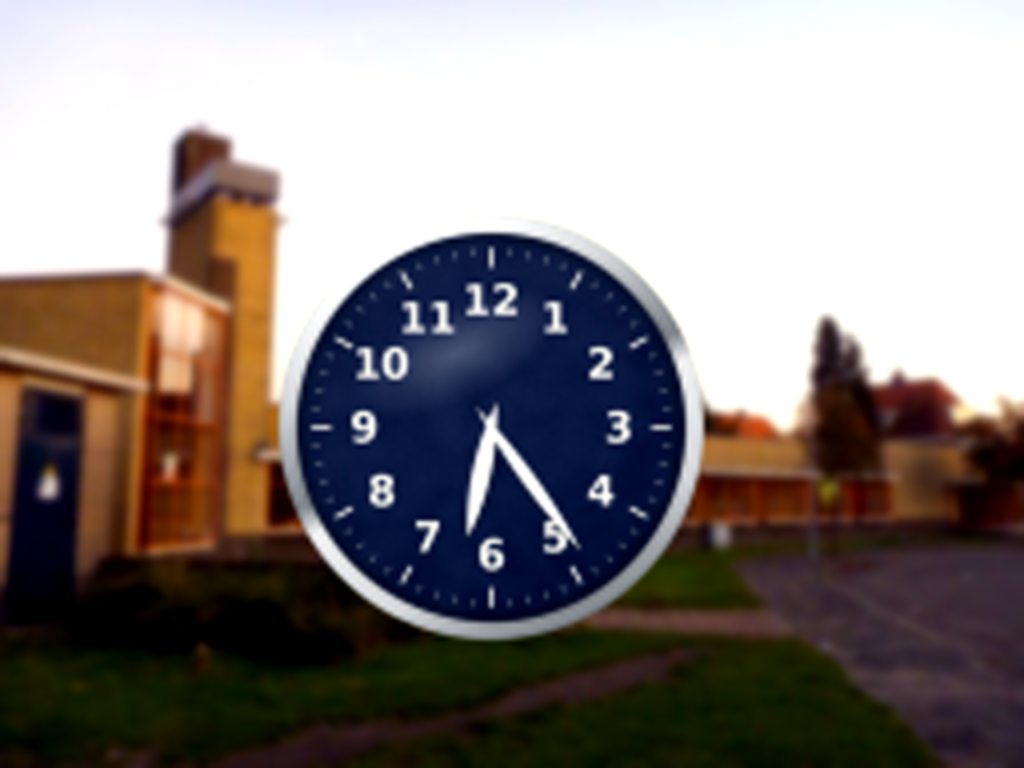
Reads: 6:24
